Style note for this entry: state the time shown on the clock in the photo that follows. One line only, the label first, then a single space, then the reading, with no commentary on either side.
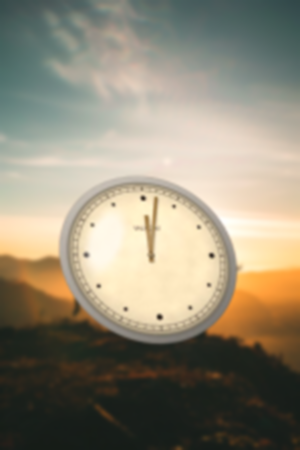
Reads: 12:02
